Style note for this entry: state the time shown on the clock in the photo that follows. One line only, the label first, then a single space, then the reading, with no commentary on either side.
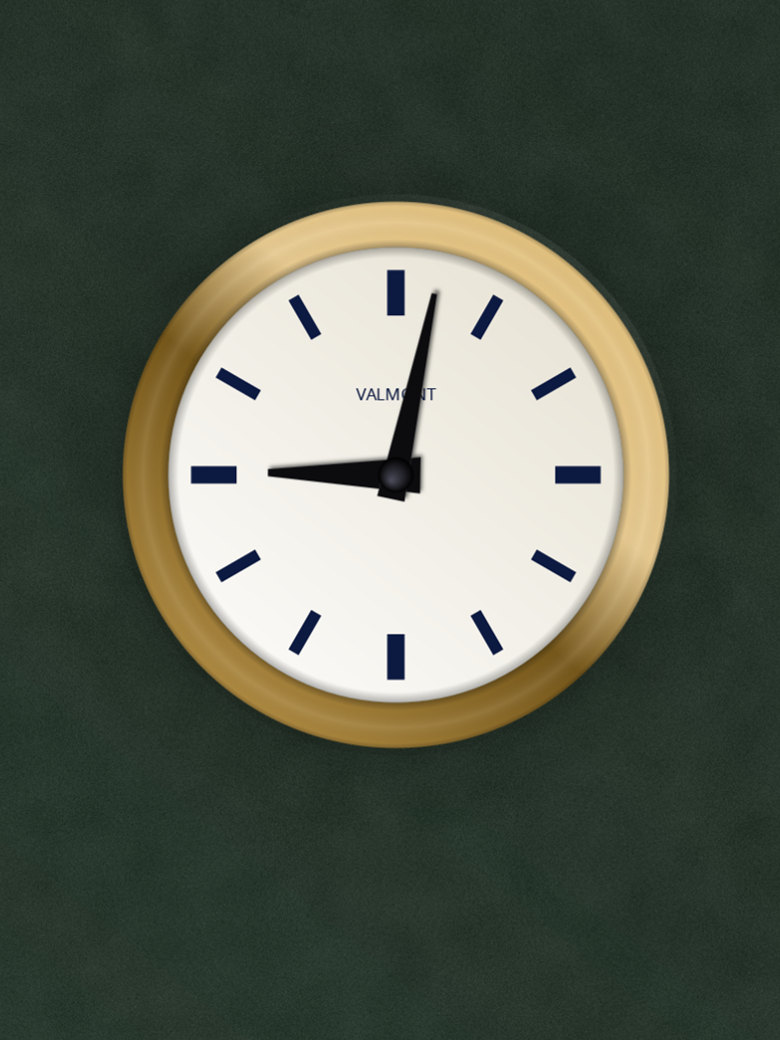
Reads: 9:02
